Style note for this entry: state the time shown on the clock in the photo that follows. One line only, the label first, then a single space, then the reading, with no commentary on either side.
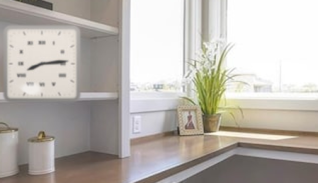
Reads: 8:14
